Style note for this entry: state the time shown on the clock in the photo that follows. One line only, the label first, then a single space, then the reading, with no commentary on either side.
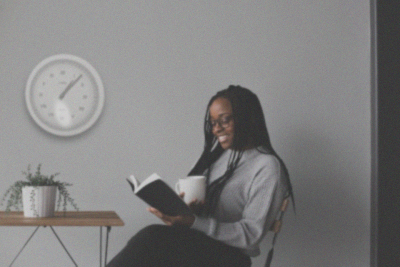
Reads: 1:07
